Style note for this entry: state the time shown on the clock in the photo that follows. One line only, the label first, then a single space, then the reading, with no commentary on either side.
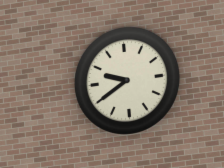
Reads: 9:40
